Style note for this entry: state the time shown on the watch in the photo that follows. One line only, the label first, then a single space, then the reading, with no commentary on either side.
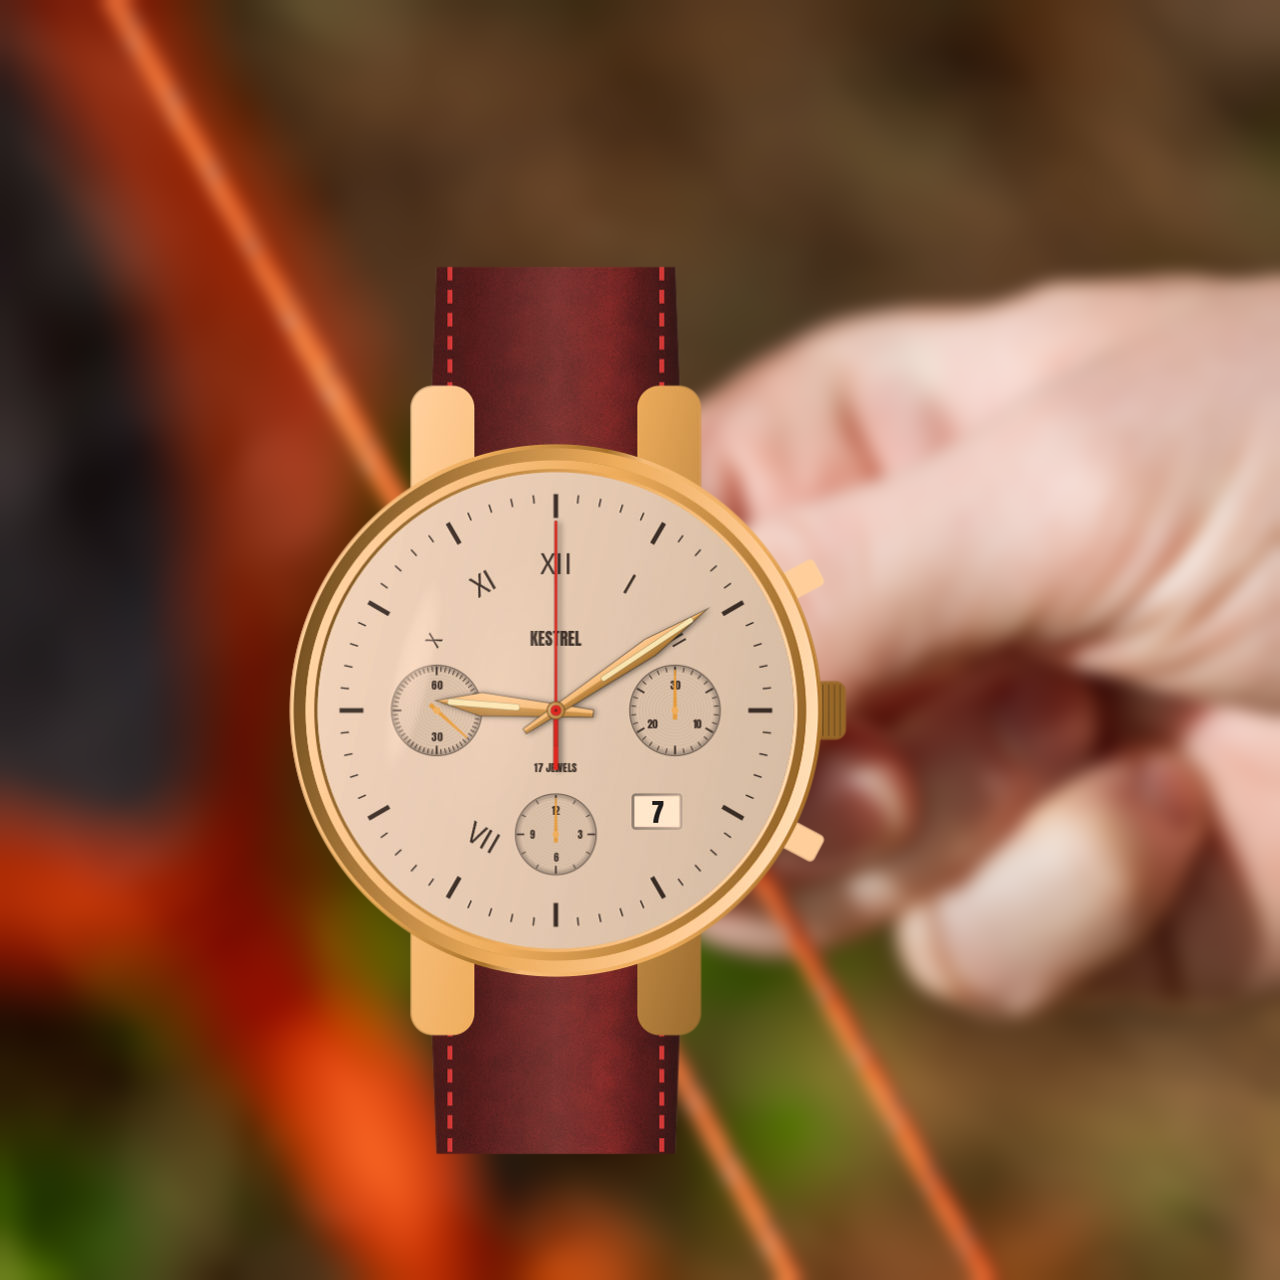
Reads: 9:09:22
